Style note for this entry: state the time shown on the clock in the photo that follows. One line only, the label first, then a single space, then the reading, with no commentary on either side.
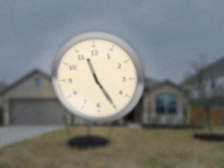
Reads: 11:25
